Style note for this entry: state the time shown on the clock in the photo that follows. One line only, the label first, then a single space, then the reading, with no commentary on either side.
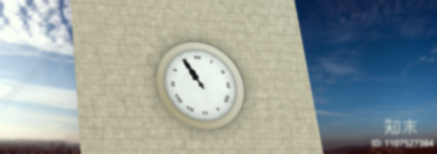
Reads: 10:55
